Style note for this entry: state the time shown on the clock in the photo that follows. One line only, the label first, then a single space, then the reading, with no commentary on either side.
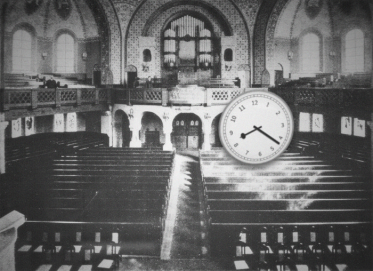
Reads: 8:22
